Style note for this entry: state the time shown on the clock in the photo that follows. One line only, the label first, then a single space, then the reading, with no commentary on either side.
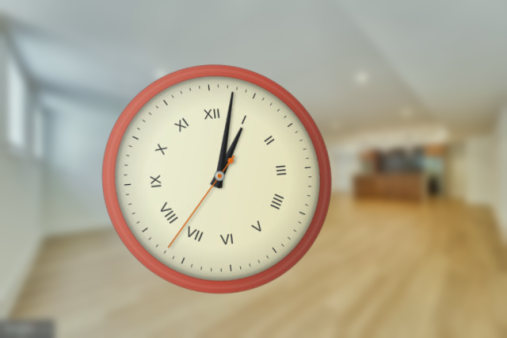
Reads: 1:02:37
